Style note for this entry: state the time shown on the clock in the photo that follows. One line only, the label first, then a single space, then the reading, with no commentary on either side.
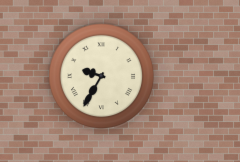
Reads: 9:35
